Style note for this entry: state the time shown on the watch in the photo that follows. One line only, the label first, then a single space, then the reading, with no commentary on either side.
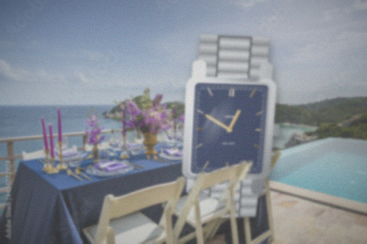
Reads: 12:50
